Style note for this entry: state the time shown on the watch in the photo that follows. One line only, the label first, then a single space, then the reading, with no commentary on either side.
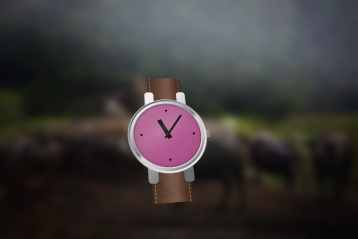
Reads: 11:06
